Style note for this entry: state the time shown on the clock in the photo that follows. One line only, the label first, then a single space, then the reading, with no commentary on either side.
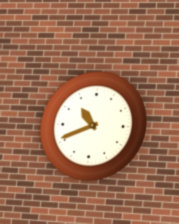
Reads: 10:41
